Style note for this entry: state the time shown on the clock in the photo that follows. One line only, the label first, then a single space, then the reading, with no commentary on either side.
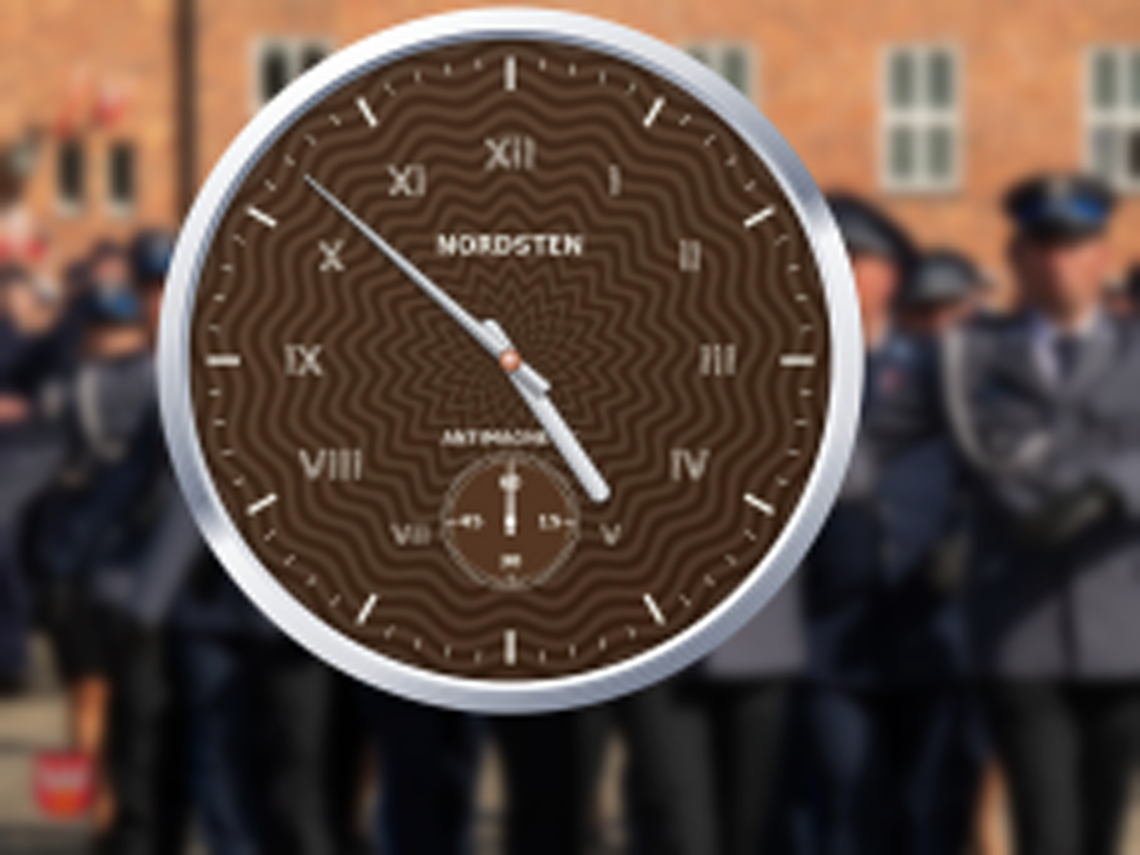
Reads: 4:52
